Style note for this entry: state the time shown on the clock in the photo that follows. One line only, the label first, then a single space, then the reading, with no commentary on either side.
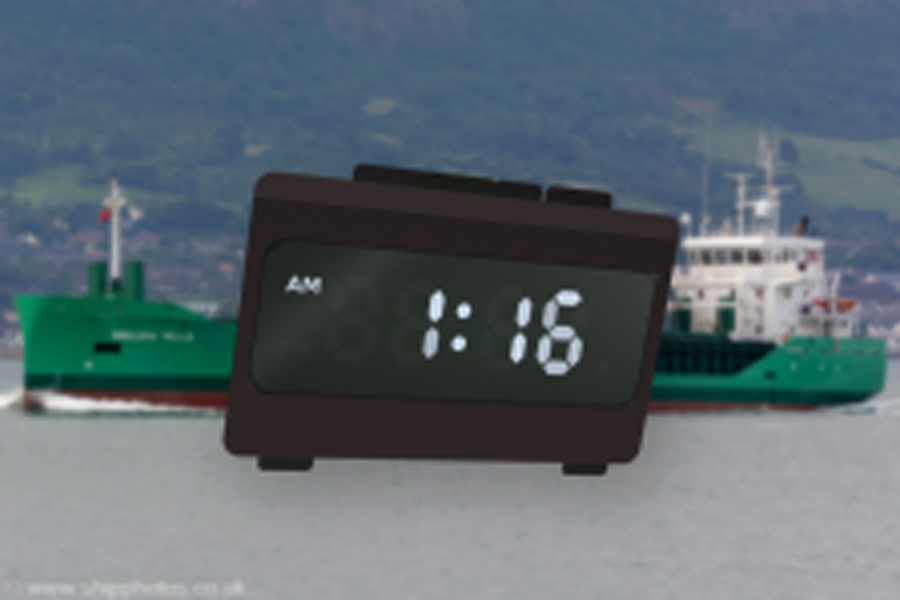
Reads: 1:16
